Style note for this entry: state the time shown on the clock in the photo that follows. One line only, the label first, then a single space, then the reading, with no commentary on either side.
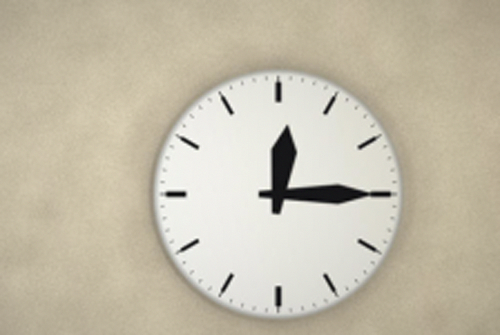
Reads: 12:15
